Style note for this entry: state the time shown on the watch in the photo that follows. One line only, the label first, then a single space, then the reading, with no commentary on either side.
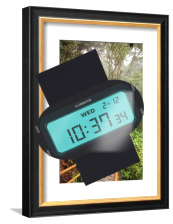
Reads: 10:37:34
